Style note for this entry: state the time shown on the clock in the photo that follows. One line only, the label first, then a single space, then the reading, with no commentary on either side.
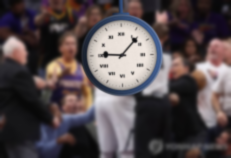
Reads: 9:07
